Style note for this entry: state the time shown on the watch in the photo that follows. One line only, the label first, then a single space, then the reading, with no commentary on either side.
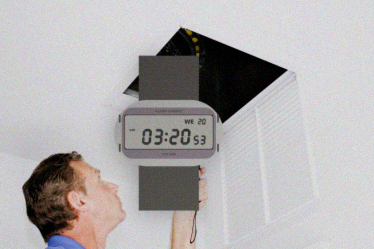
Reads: 3:20:53
